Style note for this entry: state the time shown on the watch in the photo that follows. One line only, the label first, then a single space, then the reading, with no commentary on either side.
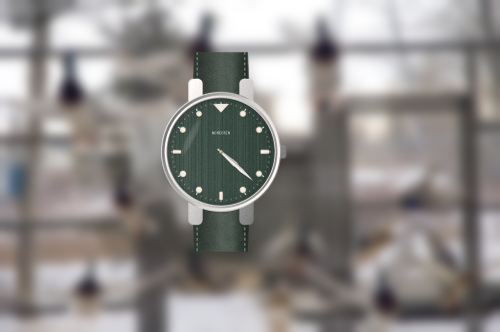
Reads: 4:22
